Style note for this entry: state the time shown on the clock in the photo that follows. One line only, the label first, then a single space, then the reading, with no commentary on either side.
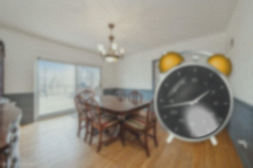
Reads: 1:43
